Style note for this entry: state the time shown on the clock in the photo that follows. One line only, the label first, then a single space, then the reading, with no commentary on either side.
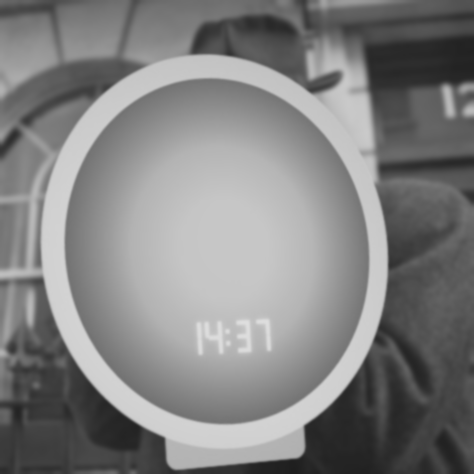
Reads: 14:37
